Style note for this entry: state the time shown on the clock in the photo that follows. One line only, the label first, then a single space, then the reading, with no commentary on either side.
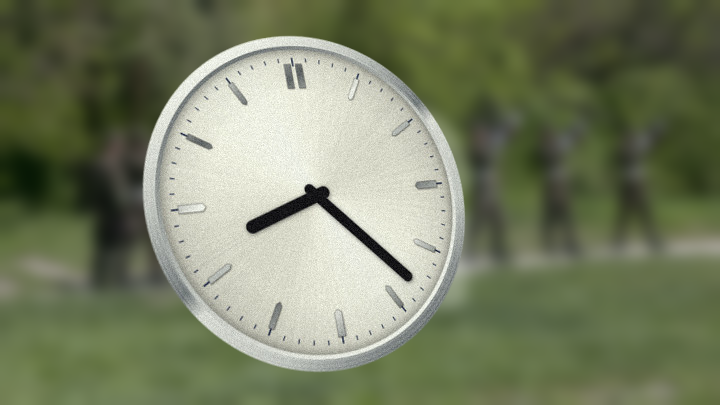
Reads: 8:23
